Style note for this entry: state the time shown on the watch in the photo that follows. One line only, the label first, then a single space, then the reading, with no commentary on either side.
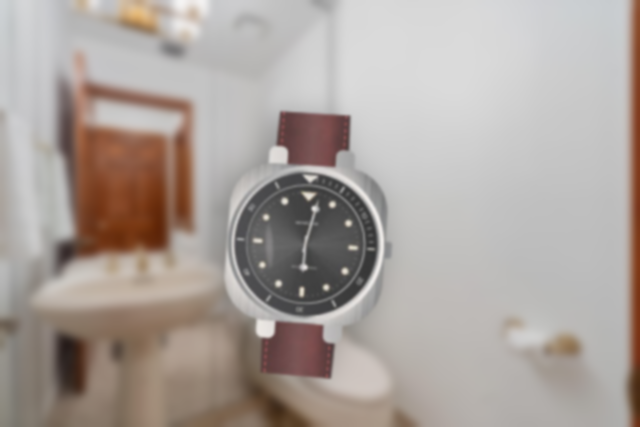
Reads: 6:02
